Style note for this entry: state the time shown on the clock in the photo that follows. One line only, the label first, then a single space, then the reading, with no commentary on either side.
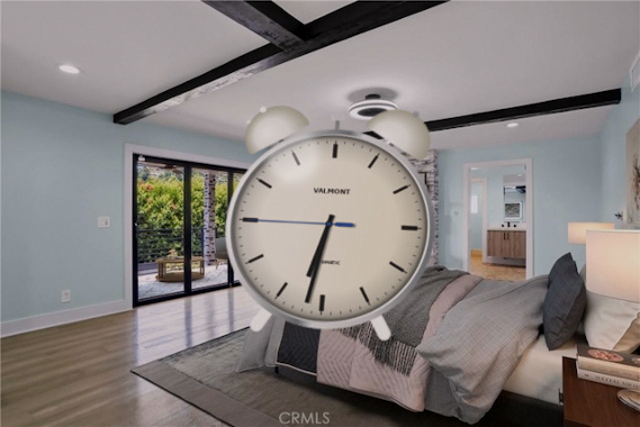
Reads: 6:31:45
